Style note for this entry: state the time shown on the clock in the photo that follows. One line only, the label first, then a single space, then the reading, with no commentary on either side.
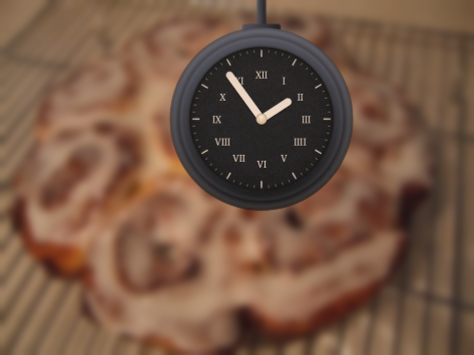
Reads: 1:54
